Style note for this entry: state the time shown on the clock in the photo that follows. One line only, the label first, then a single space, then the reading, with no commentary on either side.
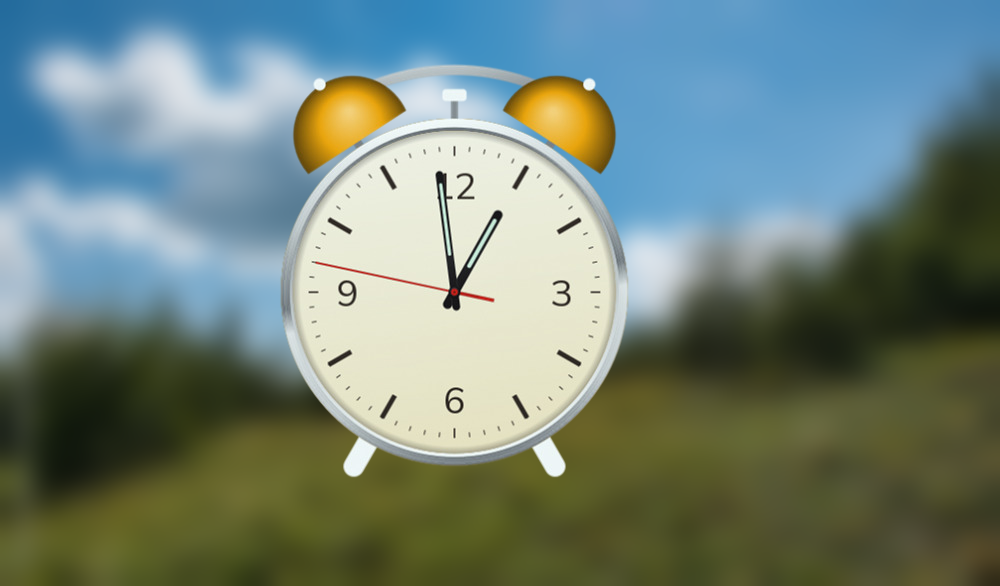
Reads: 12:58:47
